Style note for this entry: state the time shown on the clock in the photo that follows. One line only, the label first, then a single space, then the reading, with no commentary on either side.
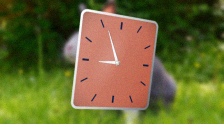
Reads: 8:56
